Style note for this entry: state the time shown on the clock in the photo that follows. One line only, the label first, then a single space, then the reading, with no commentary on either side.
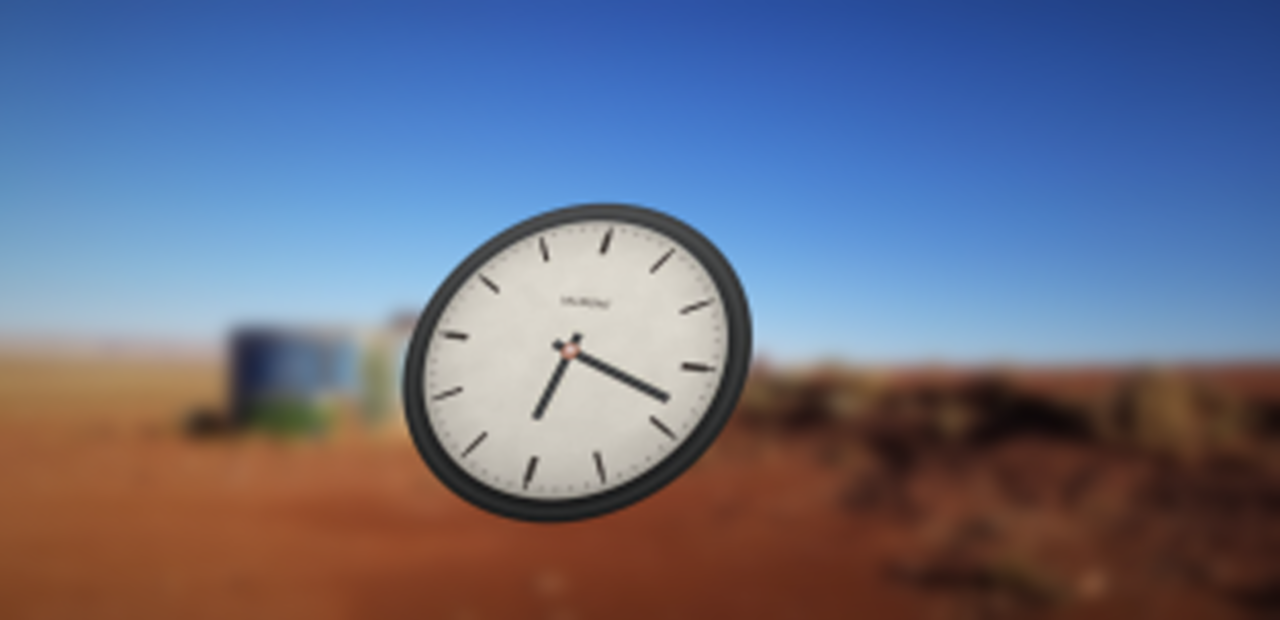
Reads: 6:18
